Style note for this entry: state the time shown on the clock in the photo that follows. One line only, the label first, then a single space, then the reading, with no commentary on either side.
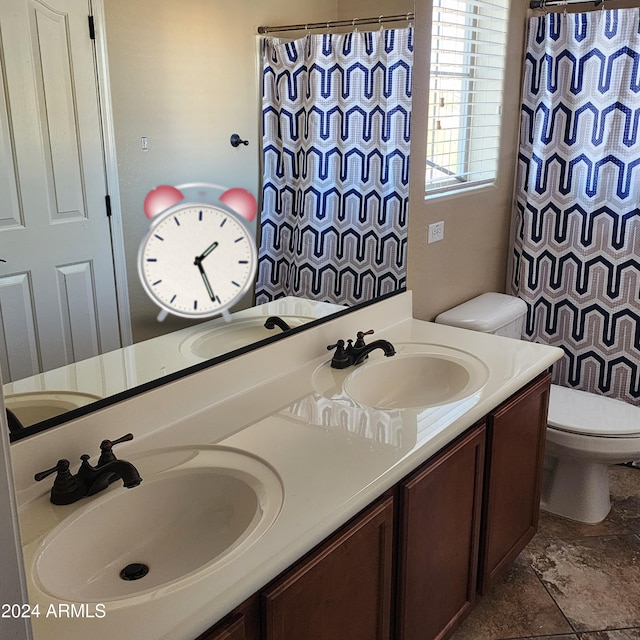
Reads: 1:26
